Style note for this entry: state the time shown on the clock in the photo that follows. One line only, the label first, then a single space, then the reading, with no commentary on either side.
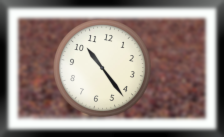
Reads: 10:22
